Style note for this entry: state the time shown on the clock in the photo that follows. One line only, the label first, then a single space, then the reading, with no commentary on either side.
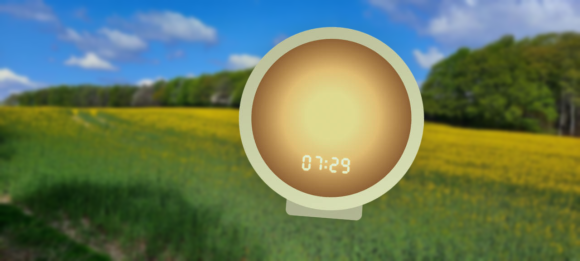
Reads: 7:29
